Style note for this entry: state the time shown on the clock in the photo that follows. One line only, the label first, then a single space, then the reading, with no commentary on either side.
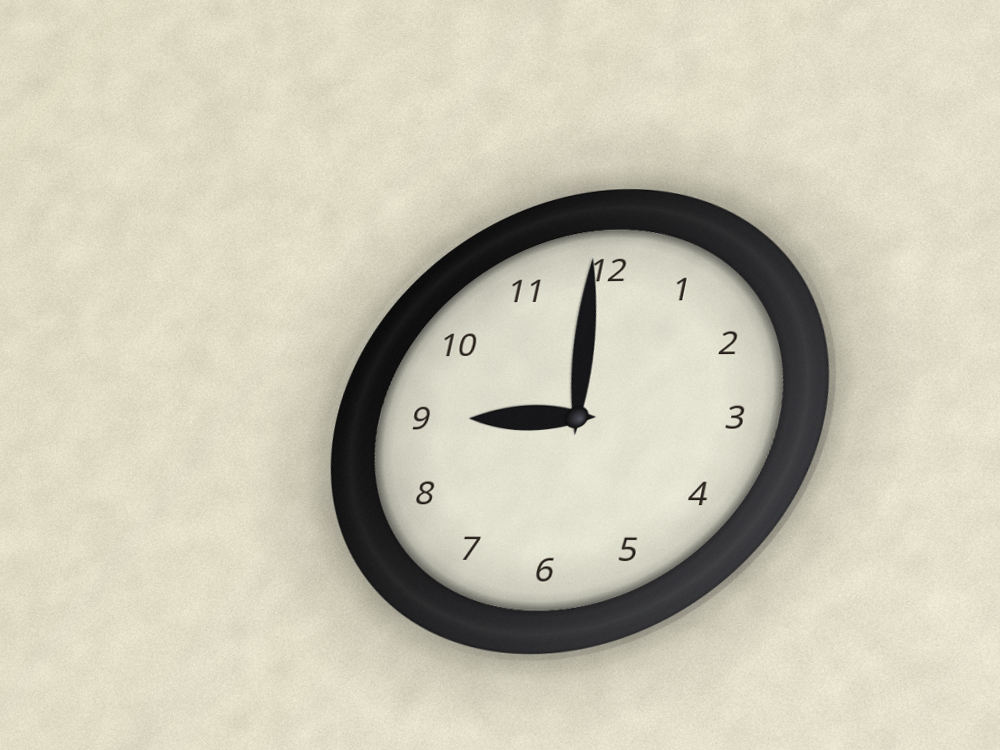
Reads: 8:59
